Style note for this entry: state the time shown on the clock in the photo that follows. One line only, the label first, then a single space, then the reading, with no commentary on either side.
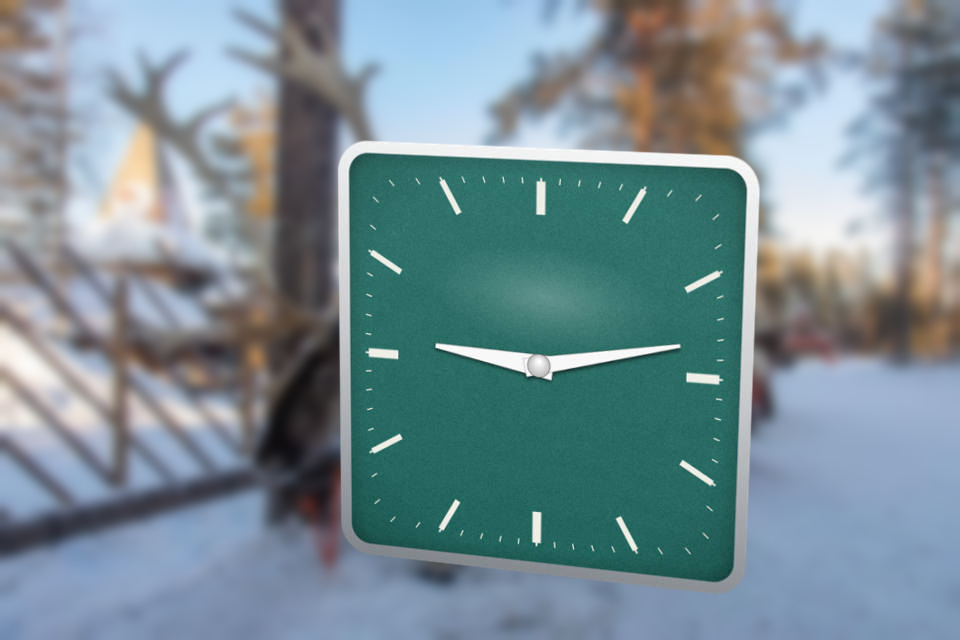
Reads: 9:13
